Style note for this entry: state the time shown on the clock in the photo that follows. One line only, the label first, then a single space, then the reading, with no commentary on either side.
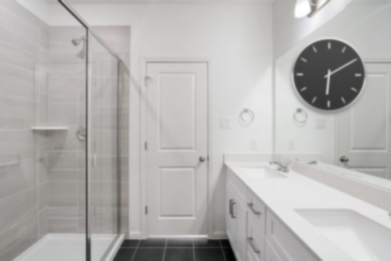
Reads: 6:10
